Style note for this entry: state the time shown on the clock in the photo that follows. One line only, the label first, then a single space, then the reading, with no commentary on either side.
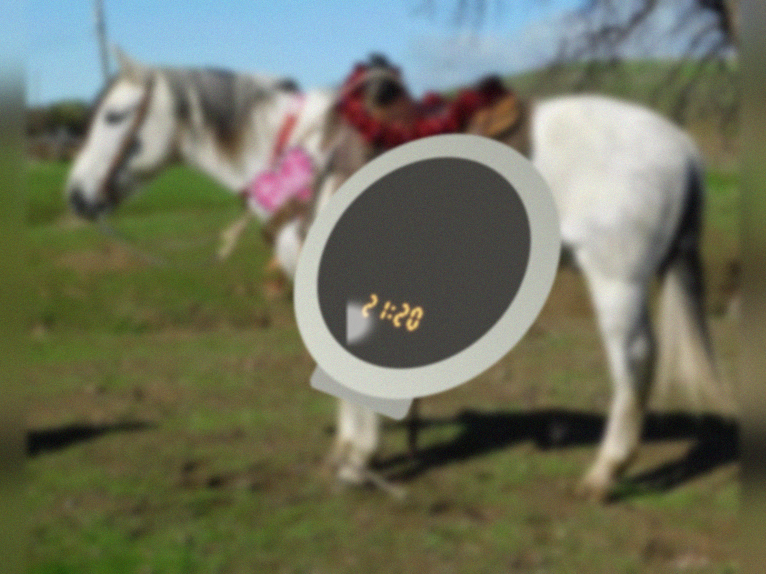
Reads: 21:20
